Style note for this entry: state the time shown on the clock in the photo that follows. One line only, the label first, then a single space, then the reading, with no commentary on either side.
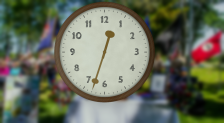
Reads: 12:33
